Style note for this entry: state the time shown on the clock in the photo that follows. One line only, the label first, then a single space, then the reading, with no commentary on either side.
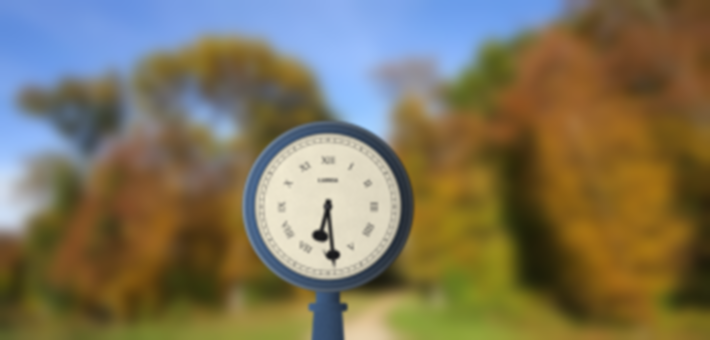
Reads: 6:29
